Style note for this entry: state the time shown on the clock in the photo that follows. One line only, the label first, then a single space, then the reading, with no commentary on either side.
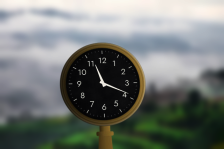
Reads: 11:19
